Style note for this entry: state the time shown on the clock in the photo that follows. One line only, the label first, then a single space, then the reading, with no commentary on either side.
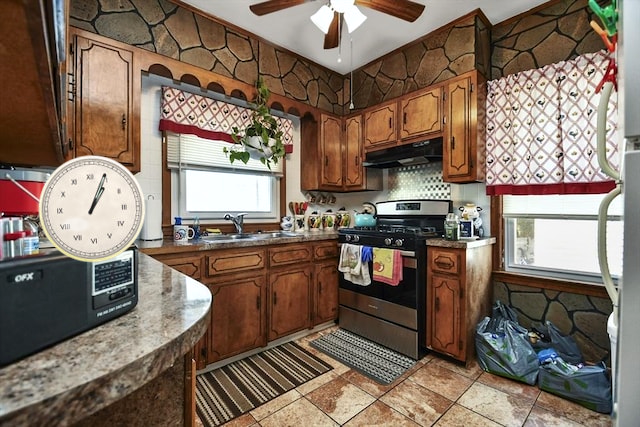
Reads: 1:04
